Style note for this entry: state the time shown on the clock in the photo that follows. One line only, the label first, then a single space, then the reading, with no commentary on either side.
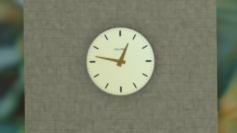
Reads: 12:47
